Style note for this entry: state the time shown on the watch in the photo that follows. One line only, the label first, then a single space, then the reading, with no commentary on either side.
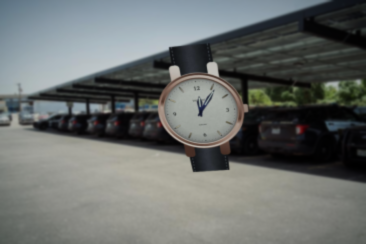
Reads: 12:06
